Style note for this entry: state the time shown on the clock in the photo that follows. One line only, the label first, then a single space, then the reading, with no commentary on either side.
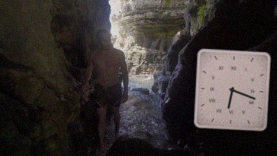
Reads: 6:18
